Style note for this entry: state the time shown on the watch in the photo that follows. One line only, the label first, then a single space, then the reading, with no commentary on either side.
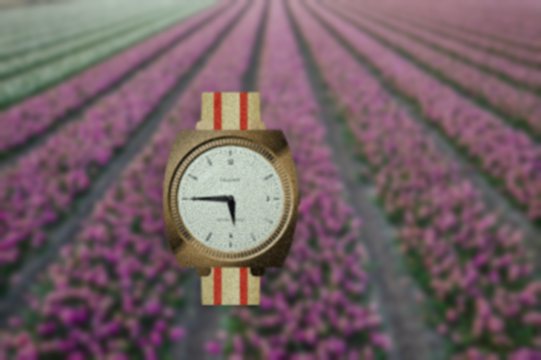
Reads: 5:45
